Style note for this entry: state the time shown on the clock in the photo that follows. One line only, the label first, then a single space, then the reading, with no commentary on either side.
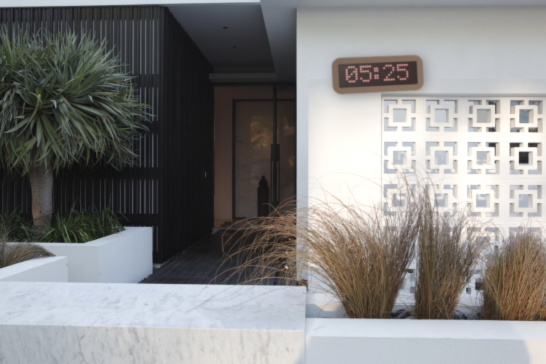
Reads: 5:25
